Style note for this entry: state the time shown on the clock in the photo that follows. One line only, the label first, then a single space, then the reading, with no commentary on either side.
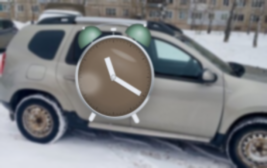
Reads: 11:20
